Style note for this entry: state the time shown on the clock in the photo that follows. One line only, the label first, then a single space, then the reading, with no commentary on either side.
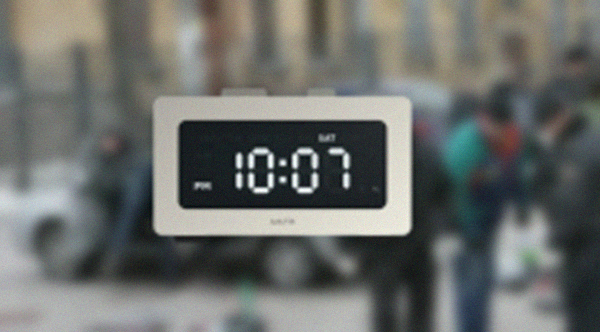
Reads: 10:07
